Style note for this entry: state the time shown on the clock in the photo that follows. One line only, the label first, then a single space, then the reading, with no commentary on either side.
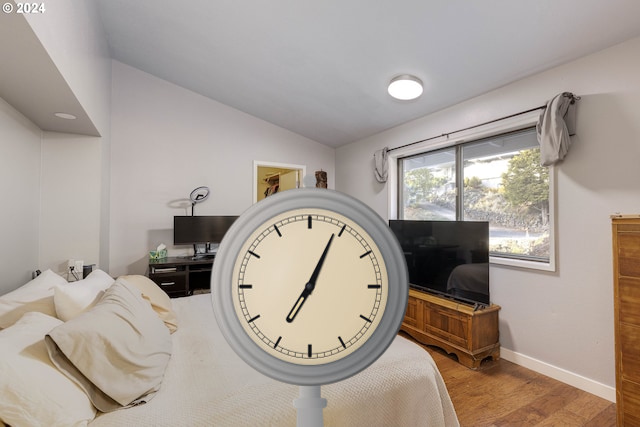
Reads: 7:04
